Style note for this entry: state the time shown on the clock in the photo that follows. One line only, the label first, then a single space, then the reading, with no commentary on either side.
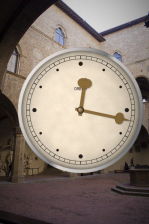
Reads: 12:17
